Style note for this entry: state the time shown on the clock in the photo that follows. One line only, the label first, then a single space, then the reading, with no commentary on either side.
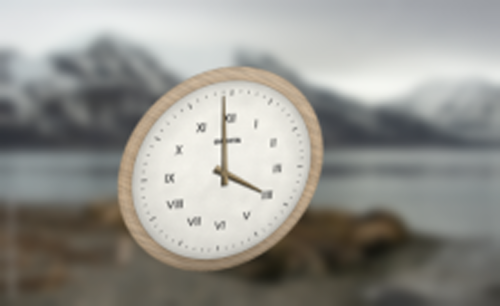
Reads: 3:59
